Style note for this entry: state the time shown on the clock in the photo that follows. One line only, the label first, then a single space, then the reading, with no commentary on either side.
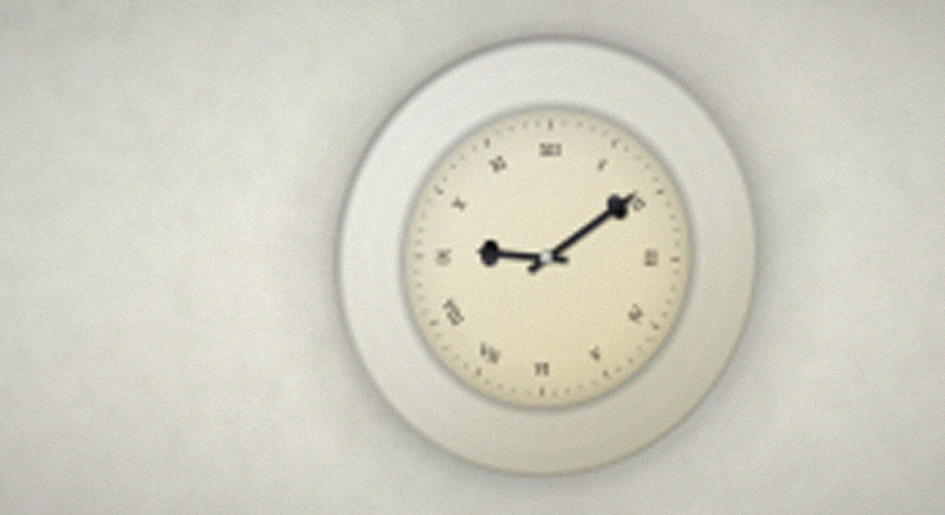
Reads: 9:09
